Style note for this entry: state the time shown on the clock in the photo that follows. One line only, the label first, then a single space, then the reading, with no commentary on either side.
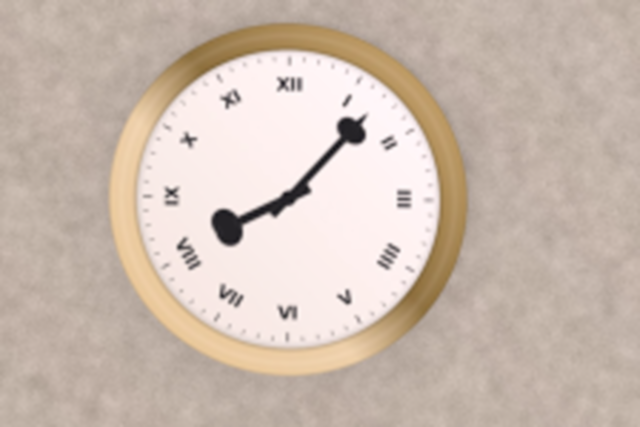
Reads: 8:07
